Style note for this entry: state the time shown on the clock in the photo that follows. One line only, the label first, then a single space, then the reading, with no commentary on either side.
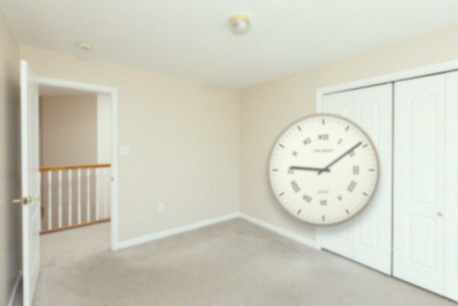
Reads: 9:09
